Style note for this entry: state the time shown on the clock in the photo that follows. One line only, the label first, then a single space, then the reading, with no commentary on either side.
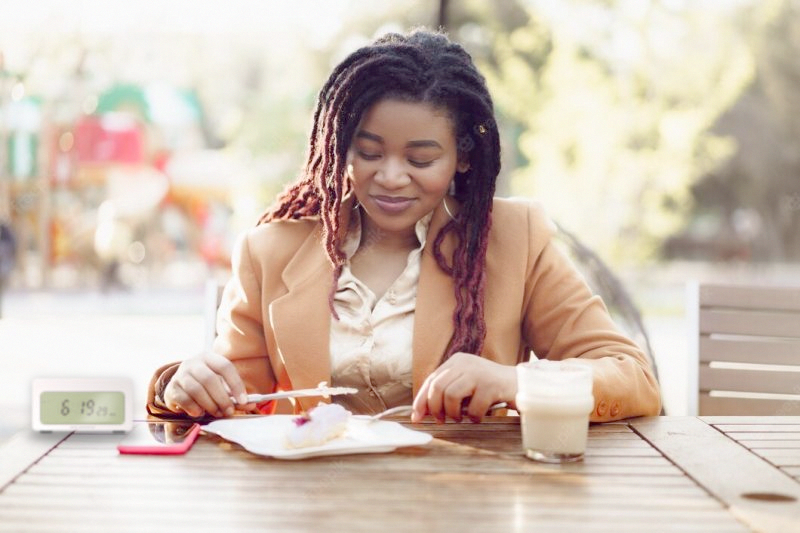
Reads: 6:19
